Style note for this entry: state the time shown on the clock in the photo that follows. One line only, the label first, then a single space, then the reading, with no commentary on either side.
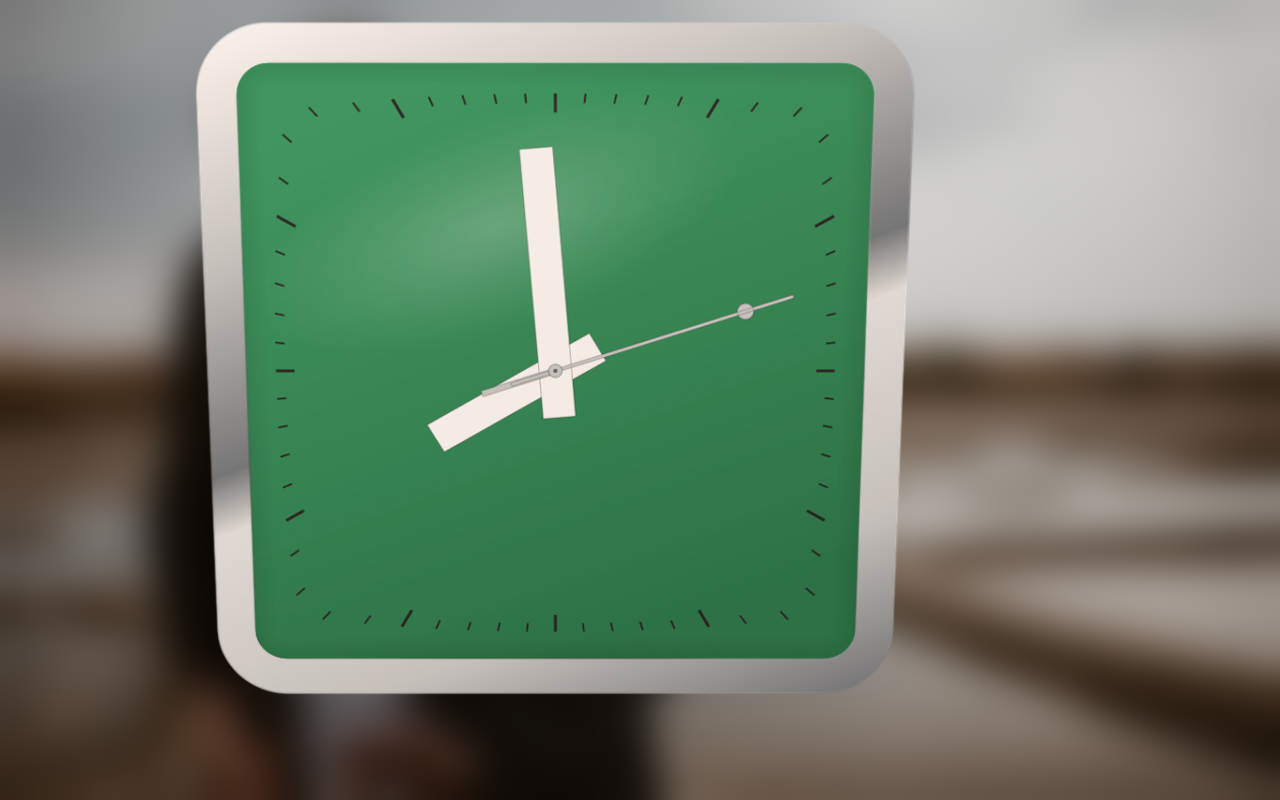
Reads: 7:59:12
